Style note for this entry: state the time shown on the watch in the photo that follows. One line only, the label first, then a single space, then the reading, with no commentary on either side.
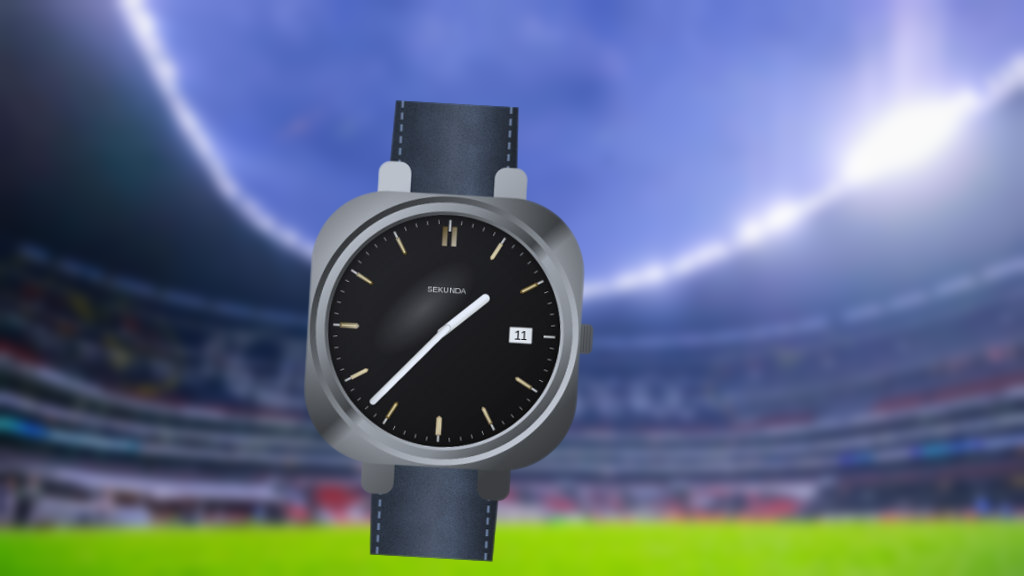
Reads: 1:37
